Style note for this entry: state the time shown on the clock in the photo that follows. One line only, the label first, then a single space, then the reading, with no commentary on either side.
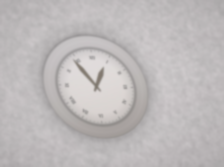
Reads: 12:54
